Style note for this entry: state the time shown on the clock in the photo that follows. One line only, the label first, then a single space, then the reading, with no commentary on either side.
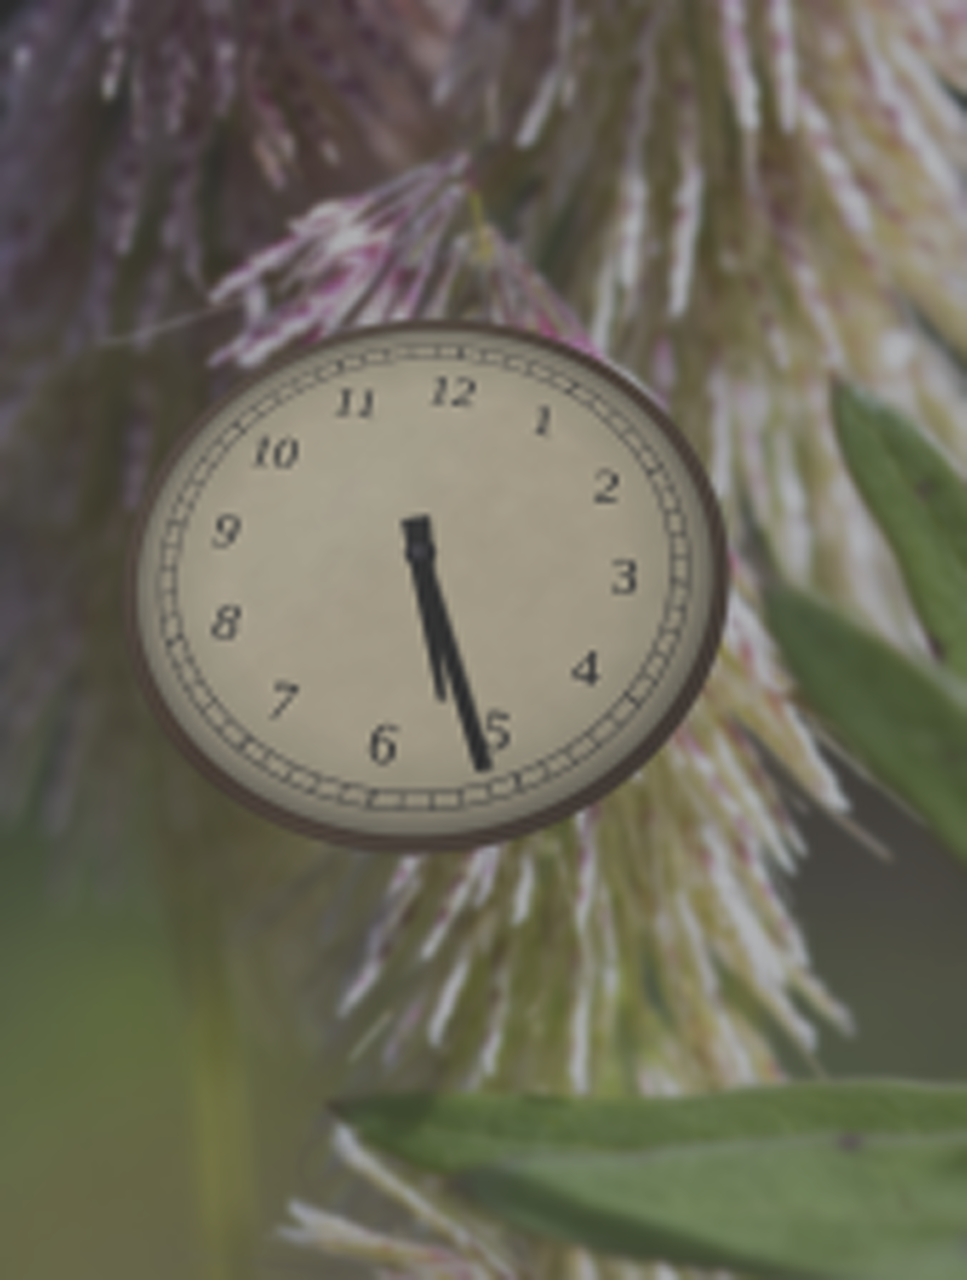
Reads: 5:26
